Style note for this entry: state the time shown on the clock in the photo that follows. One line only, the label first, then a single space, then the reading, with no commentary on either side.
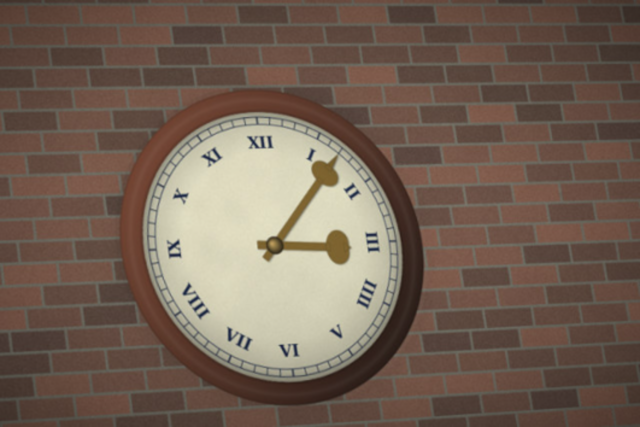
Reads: 3:07
